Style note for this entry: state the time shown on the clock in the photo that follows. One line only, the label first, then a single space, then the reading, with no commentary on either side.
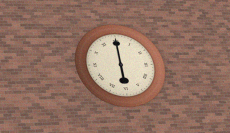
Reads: 6:00
